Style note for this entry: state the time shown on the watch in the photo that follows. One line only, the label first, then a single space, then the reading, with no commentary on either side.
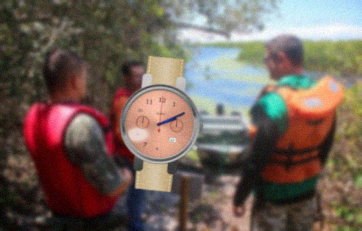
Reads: 2:10
